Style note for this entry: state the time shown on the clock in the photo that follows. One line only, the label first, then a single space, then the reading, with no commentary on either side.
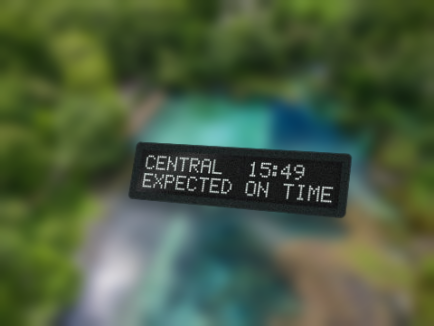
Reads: 15:49
